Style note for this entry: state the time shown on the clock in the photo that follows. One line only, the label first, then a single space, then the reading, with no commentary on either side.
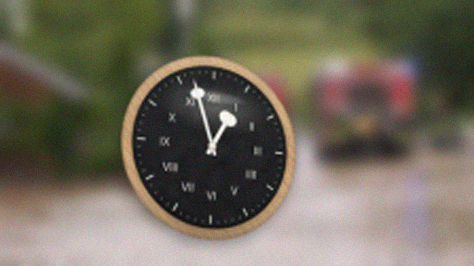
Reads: 12:57
